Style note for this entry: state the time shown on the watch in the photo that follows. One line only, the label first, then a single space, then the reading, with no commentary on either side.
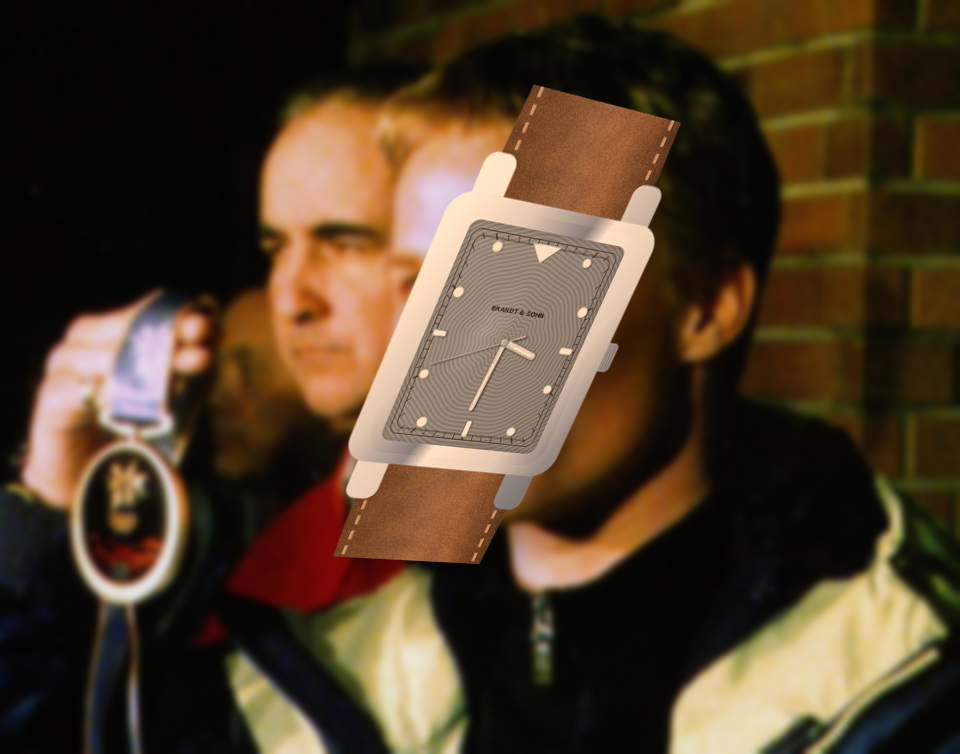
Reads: 3:30:41
